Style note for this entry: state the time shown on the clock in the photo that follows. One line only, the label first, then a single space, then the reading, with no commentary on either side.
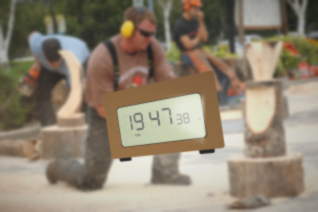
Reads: 19:47:38
